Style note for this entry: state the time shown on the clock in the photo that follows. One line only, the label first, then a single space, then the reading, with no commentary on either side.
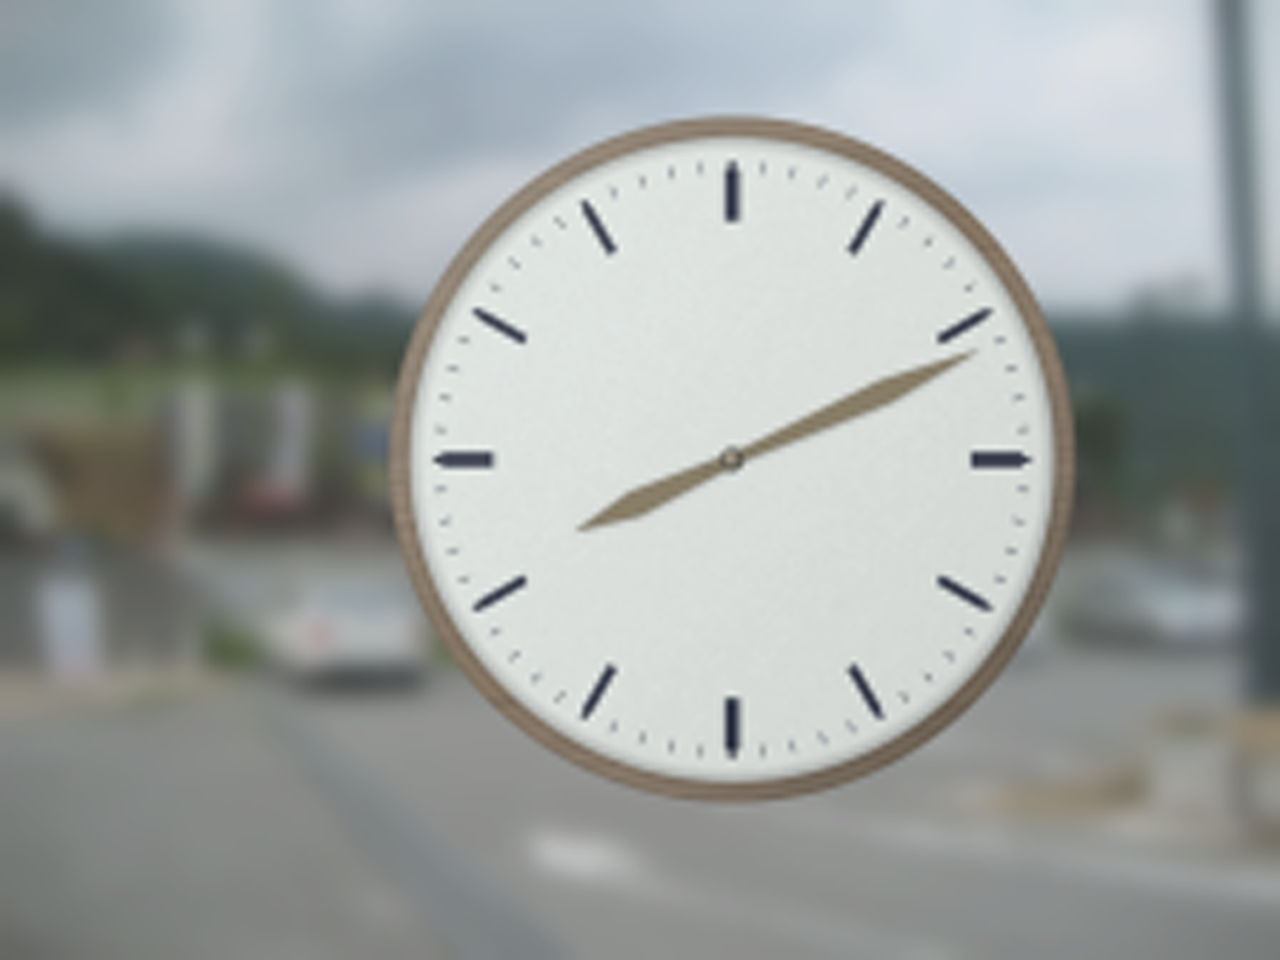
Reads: 8:11
